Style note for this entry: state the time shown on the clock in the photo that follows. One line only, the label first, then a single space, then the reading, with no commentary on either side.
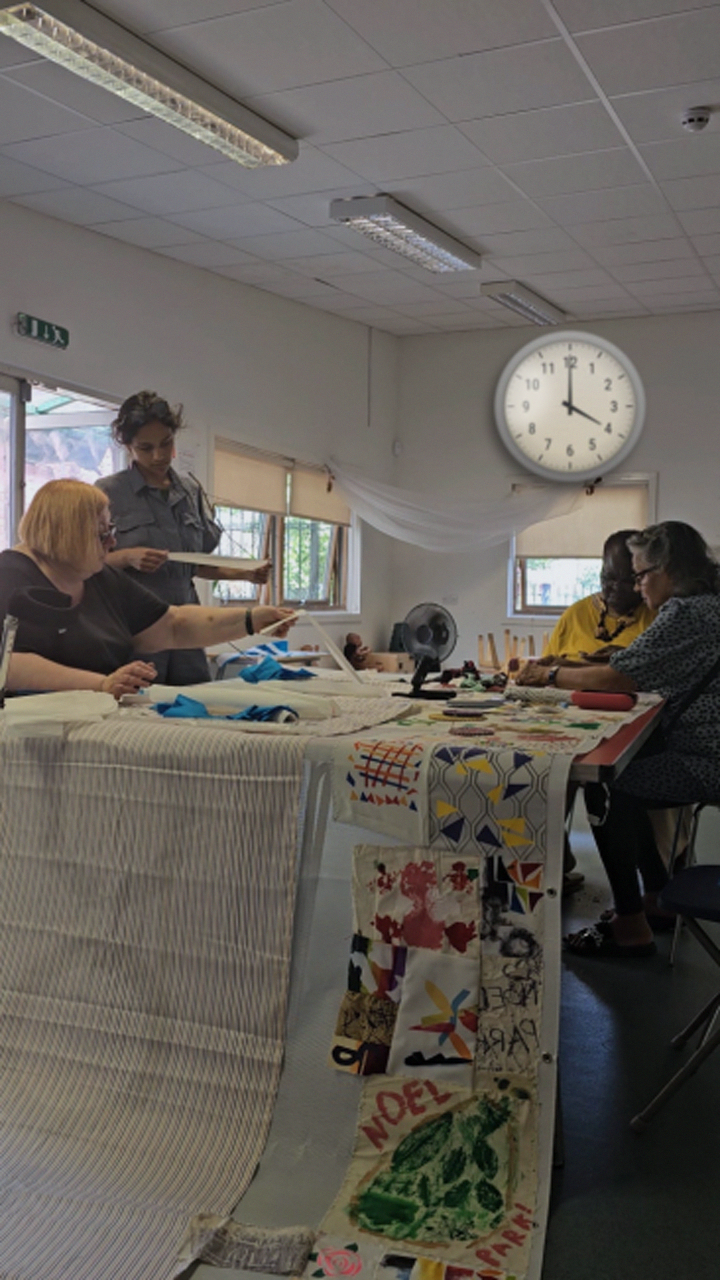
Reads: 4:00
